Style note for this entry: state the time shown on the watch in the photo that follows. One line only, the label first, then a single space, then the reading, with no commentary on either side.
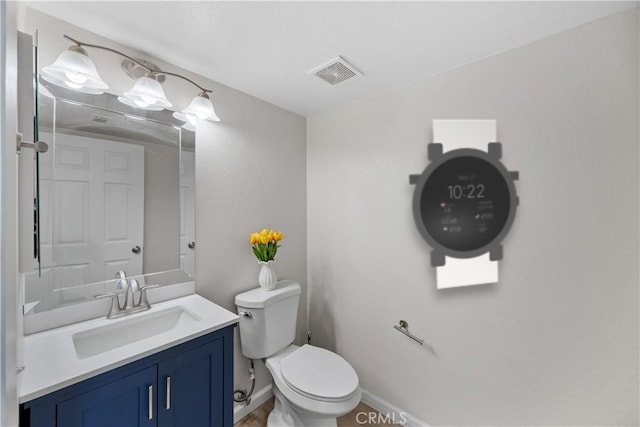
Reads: 10:22
